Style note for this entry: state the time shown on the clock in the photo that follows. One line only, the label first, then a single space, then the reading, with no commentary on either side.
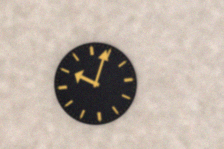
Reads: 10:04
